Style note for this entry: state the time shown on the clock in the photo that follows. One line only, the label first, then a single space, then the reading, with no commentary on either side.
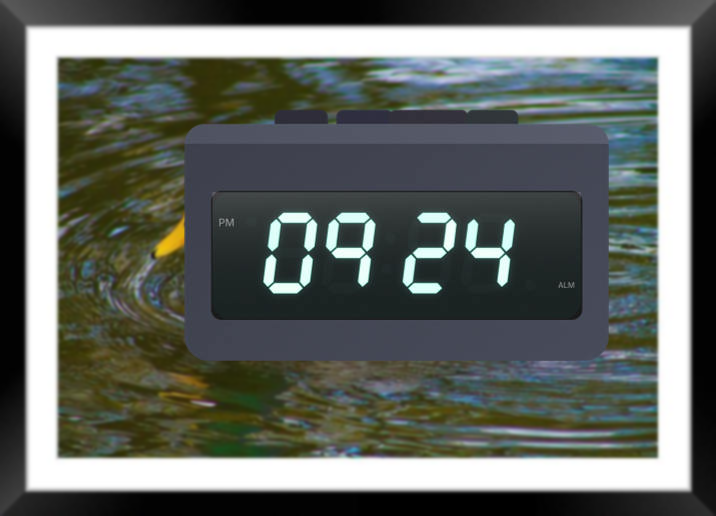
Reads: 9:24
